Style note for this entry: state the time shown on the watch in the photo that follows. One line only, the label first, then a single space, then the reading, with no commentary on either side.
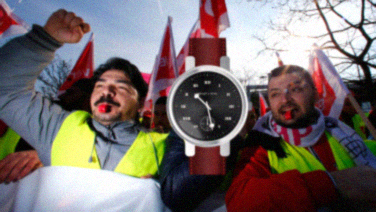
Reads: 10:28
